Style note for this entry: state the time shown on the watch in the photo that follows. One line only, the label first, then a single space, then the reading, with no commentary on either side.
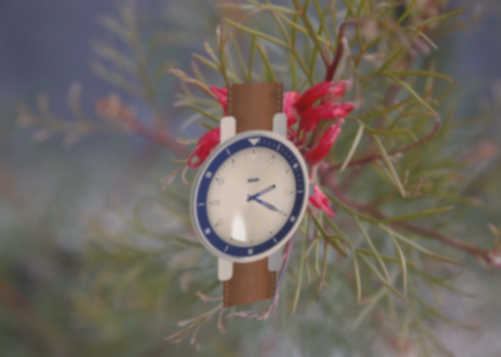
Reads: 2:20
